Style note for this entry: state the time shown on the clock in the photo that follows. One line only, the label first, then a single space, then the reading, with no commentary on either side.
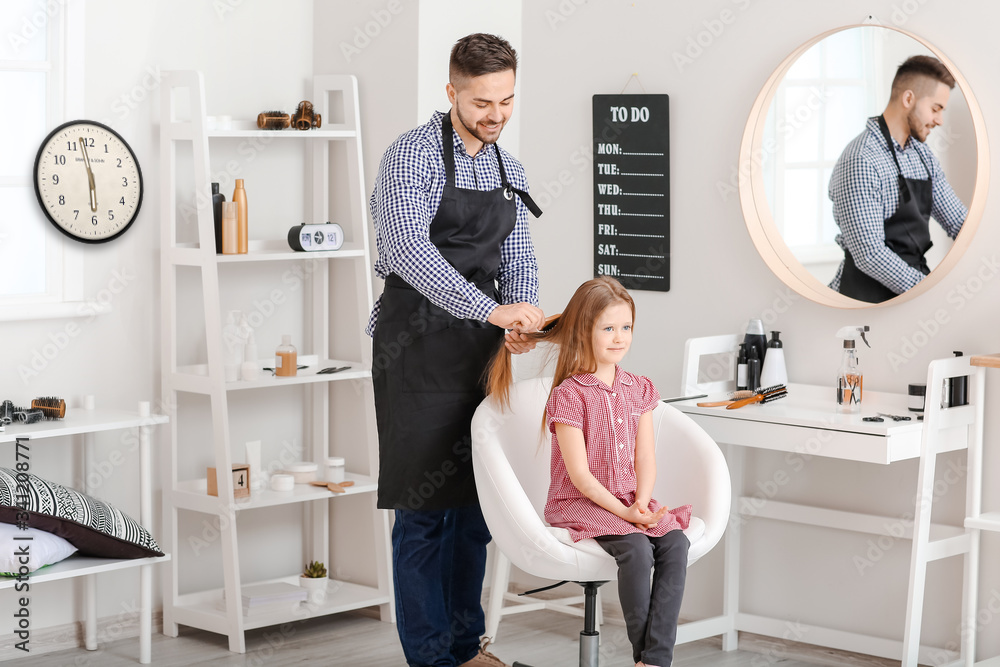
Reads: 5:58
